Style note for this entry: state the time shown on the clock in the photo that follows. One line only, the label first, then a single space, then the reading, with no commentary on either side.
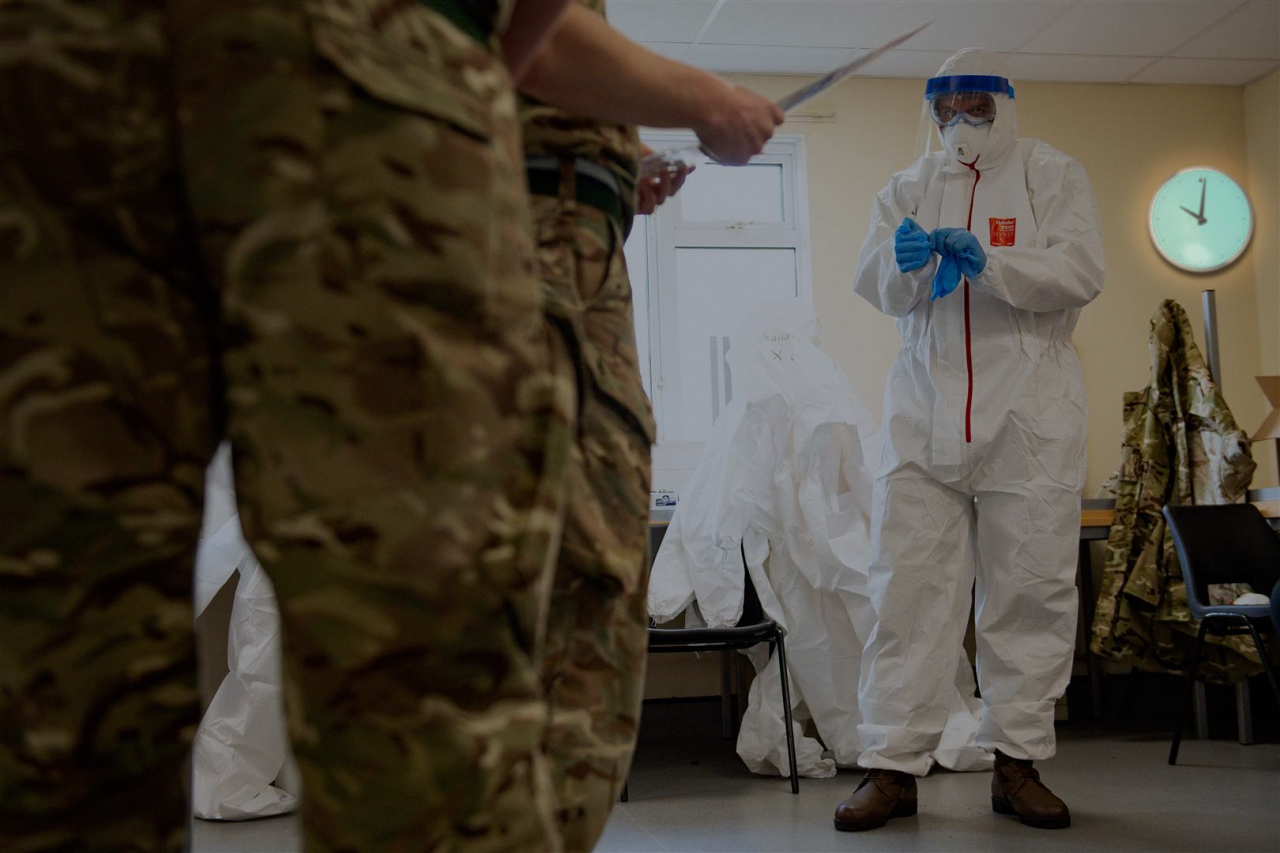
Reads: 10:01
